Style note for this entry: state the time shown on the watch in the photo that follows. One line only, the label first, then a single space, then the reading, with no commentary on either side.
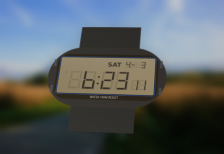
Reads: 6:23:11
